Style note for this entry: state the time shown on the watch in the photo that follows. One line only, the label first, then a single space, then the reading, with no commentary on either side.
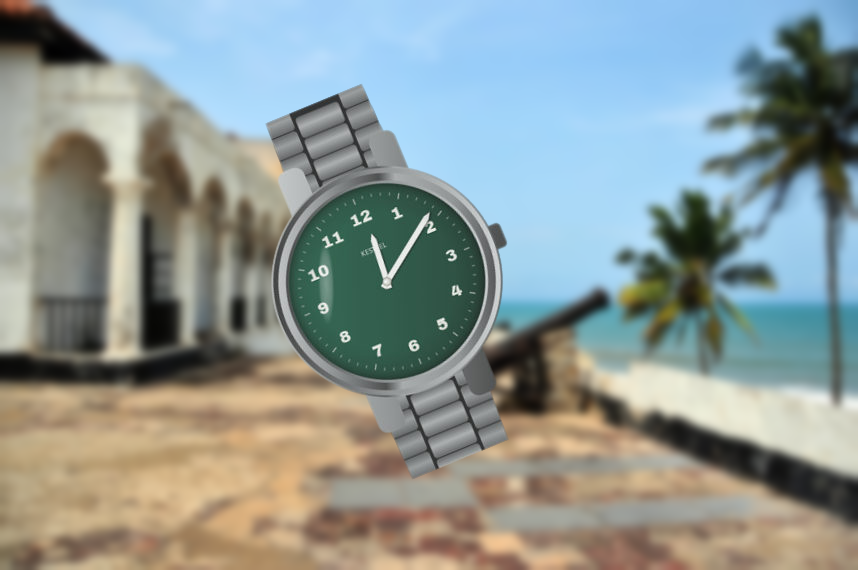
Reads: 12:09
